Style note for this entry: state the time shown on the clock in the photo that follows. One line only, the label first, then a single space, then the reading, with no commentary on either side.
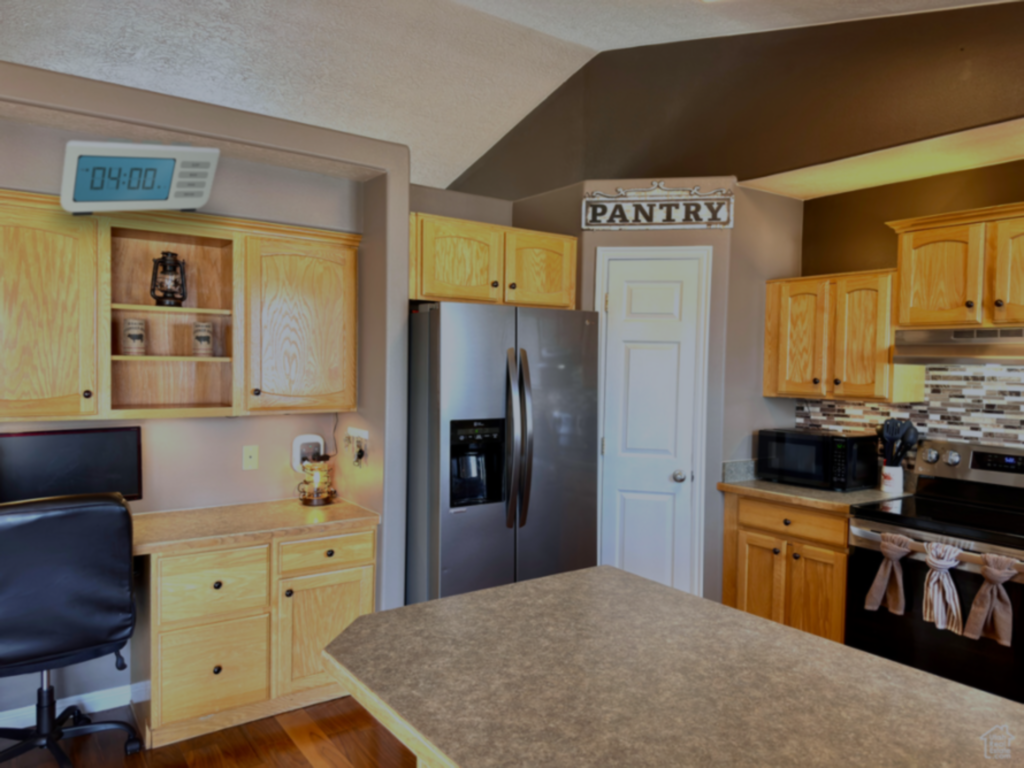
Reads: 4:00
